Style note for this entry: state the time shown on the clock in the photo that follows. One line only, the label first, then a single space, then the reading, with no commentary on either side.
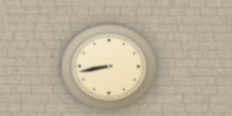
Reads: 8:43
